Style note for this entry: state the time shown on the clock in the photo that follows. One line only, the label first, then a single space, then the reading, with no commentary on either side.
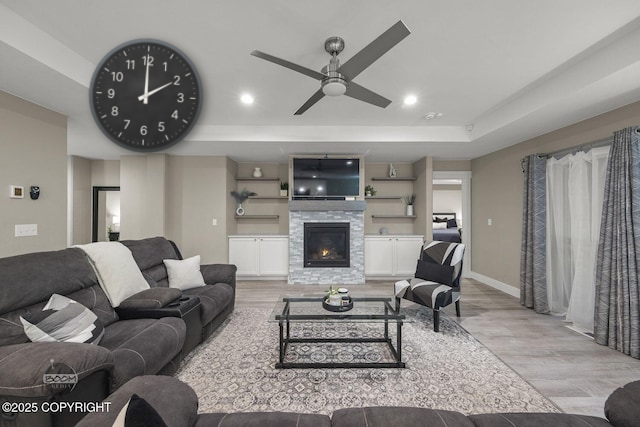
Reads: 2:00
